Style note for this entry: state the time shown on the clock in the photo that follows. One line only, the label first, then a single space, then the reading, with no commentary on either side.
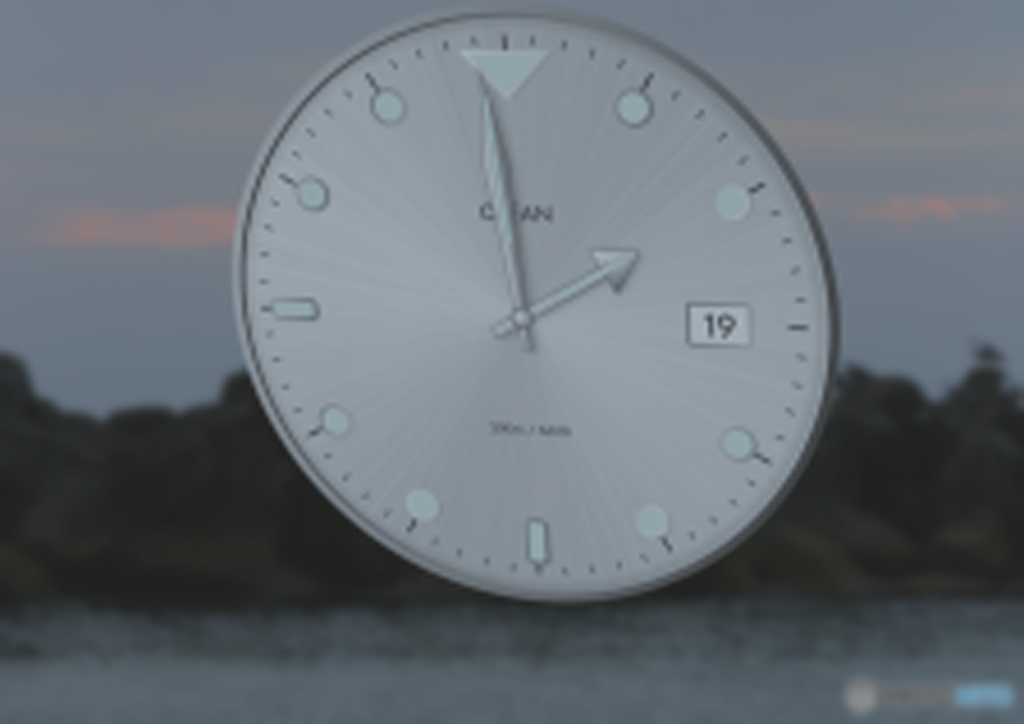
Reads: 1:59
